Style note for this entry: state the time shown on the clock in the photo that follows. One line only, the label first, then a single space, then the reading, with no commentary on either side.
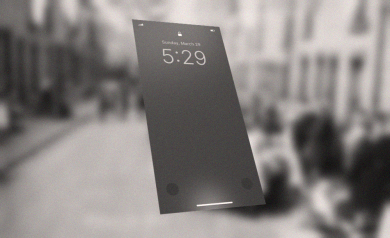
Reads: 5:29
